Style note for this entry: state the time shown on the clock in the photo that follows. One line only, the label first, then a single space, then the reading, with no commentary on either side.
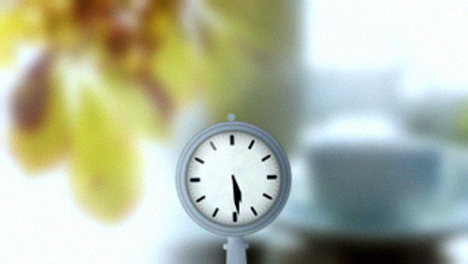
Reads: 5:29
